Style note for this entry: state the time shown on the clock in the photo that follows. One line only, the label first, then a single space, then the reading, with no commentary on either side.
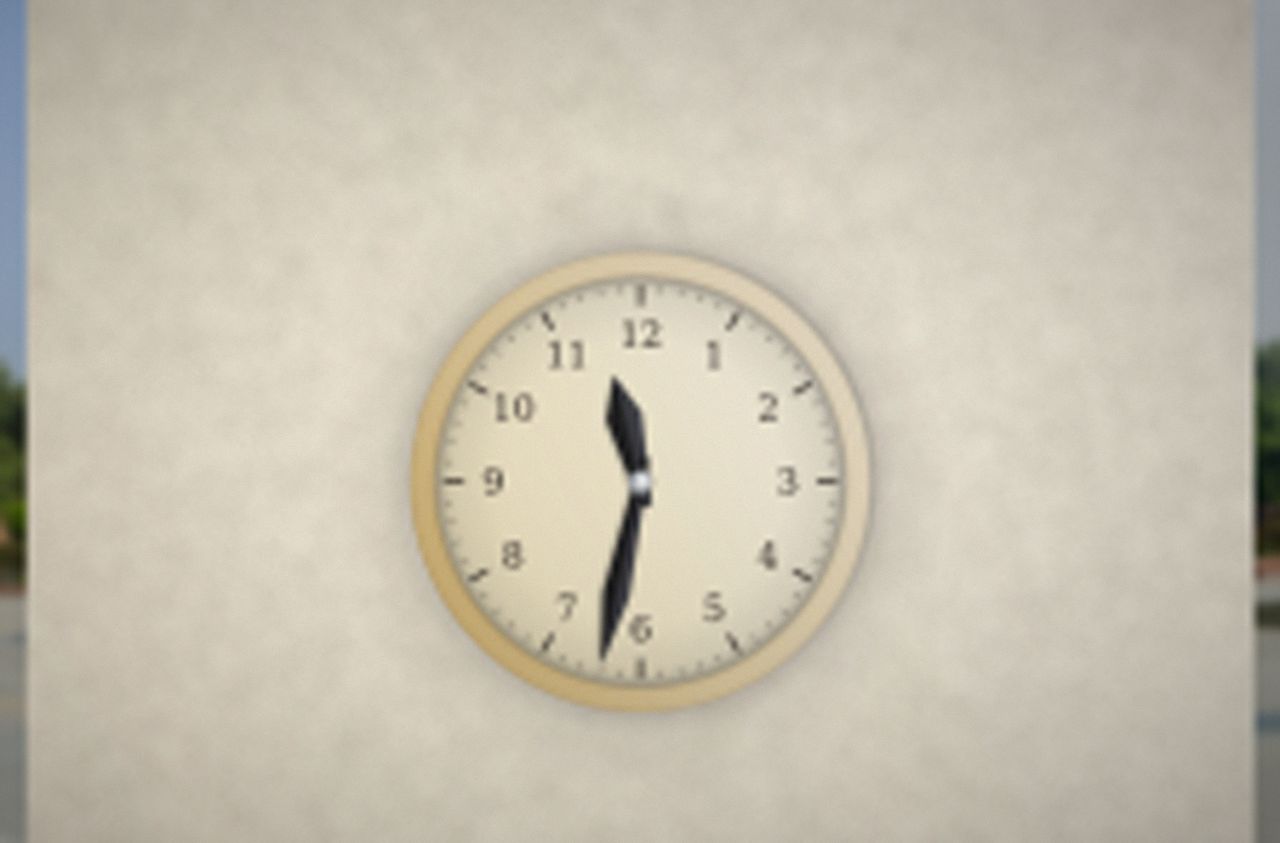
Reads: 11:32
